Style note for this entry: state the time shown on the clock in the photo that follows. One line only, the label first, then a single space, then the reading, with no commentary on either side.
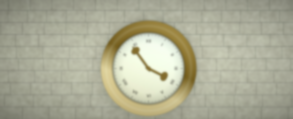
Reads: 3:54
